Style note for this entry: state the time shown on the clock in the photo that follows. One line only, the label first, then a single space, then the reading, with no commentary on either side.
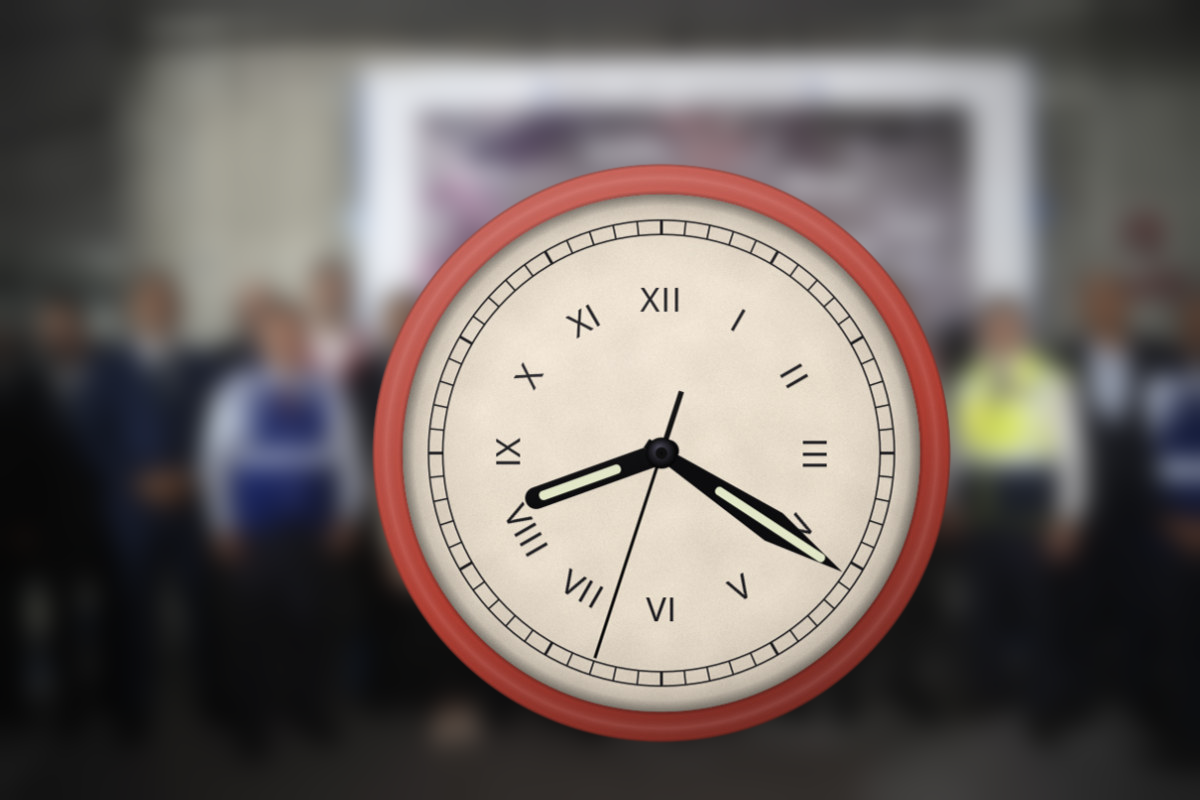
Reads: 8:20:33
